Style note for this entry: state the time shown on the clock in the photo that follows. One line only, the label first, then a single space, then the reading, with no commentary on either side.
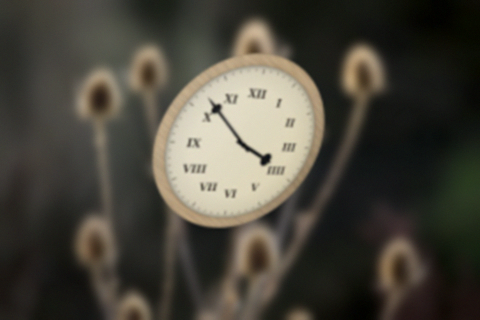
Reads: 3:52
